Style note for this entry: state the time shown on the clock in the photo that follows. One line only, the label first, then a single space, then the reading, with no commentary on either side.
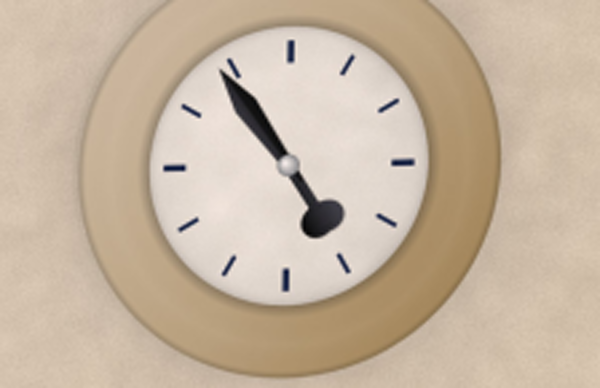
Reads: 4:54
